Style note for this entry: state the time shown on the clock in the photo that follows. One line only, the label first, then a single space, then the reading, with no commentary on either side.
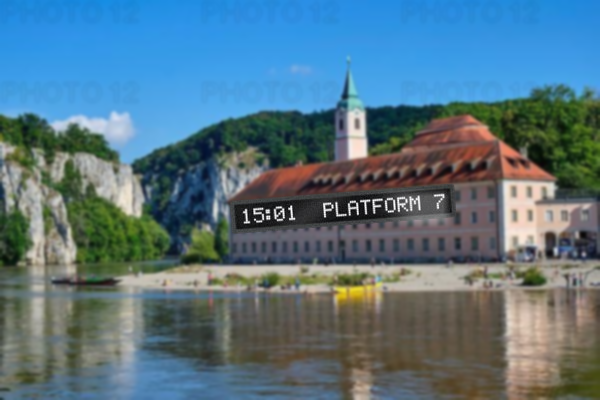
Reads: 15:01
